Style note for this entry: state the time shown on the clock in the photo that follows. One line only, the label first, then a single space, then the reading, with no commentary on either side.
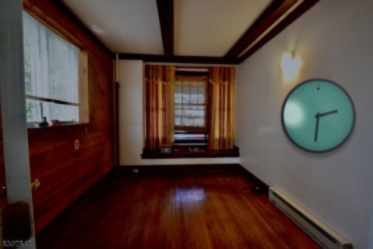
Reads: 2:31
